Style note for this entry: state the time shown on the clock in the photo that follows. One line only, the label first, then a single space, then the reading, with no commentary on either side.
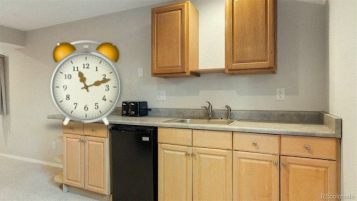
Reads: 11:12
